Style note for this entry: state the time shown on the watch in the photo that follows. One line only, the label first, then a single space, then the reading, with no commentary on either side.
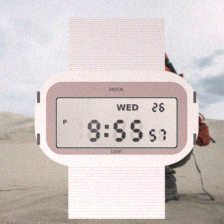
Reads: 9:55:57
